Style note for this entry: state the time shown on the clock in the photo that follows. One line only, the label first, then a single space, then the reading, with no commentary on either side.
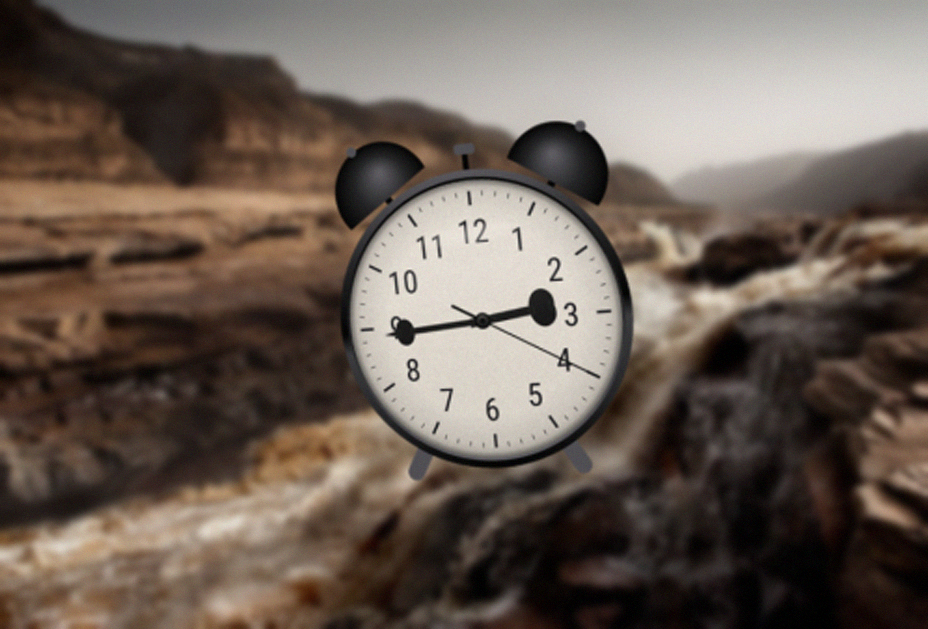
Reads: 2:44:20
